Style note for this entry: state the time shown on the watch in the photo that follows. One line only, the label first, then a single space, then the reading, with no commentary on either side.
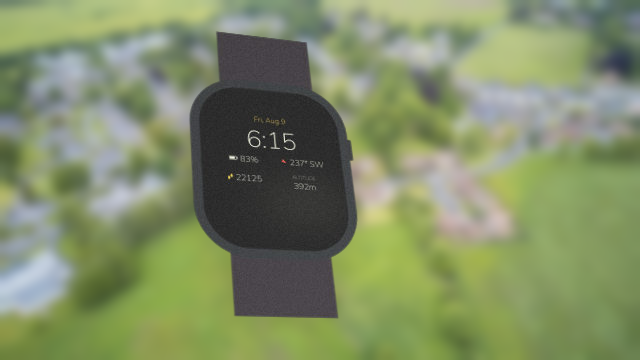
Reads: 6:15
